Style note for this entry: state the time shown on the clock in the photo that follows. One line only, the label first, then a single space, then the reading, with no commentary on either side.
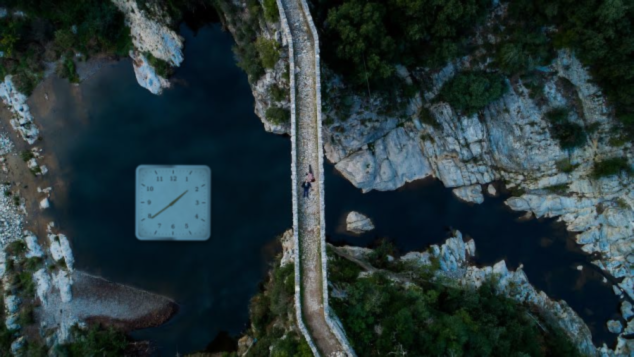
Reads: 1:39
